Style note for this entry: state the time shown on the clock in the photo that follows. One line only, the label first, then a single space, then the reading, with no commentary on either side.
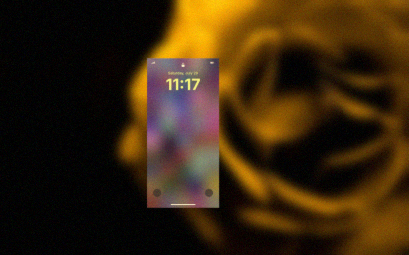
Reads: 11:17
